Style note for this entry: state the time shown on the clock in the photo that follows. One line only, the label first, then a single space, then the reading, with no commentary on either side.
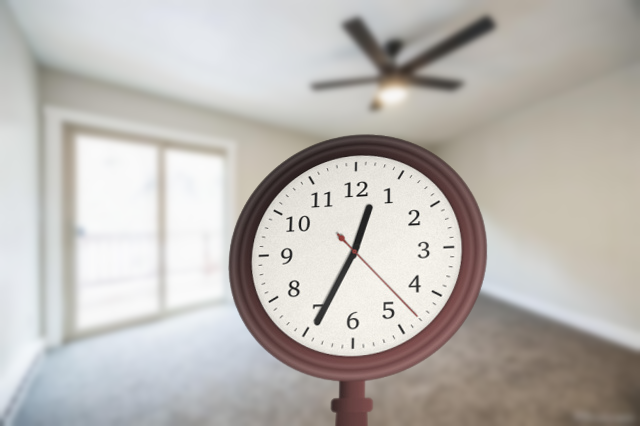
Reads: 12:34:23
